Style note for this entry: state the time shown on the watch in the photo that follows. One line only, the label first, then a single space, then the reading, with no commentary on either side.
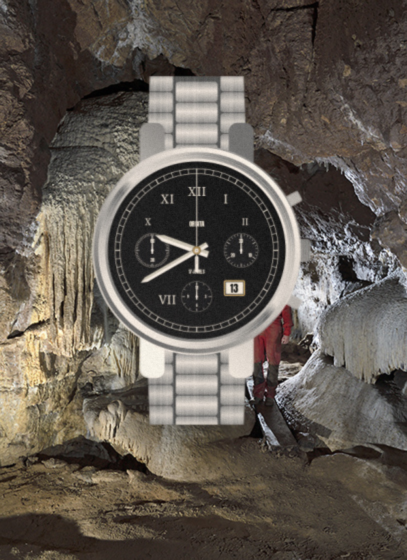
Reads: 9:40
